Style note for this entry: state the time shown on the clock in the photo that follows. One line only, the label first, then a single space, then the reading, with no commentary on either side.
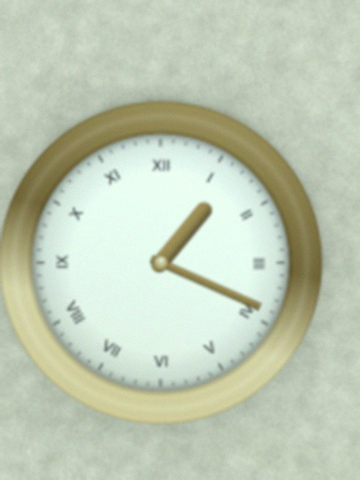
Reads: 1:19
